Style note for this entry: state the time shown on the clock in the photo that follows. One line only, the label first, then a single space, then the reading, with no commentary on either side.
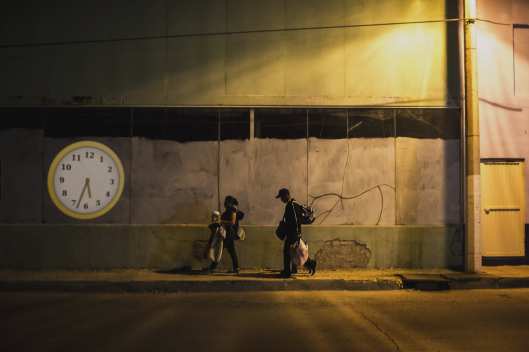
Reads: 5:33
